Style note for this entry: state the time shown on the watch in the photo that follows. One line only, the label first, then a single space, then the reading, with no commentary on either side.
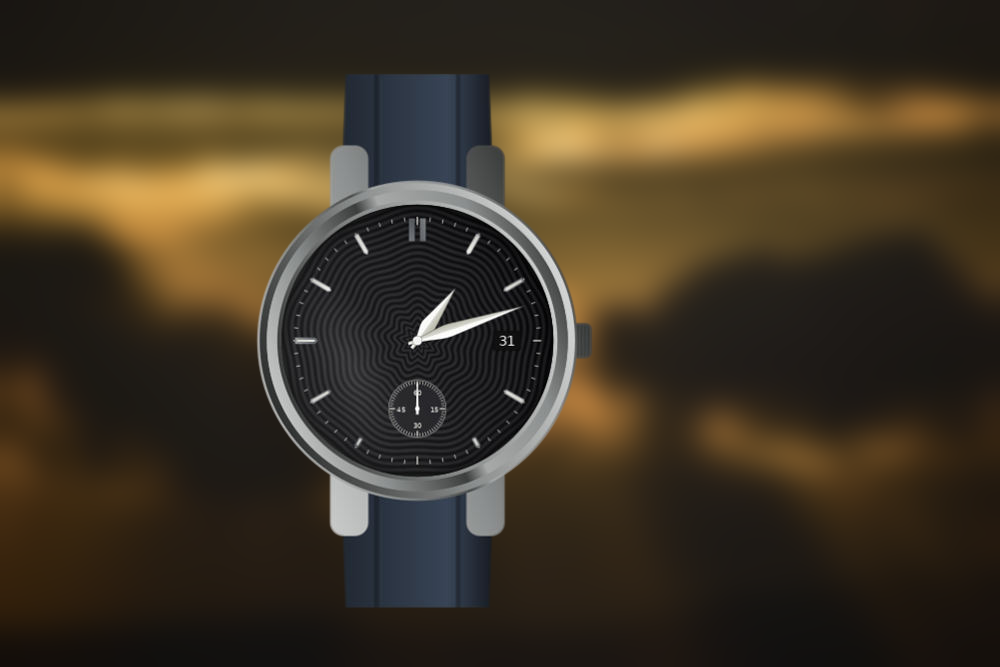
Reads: 1:12
